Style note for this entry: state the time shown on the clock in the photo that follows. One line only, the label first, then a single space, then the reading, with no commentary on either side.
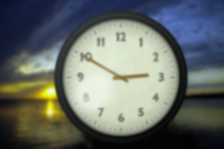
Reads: 2:50
